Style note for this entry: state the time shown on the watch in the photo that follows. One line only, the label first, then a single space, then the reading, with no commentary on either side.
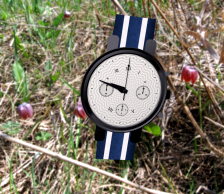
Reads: 9:48
